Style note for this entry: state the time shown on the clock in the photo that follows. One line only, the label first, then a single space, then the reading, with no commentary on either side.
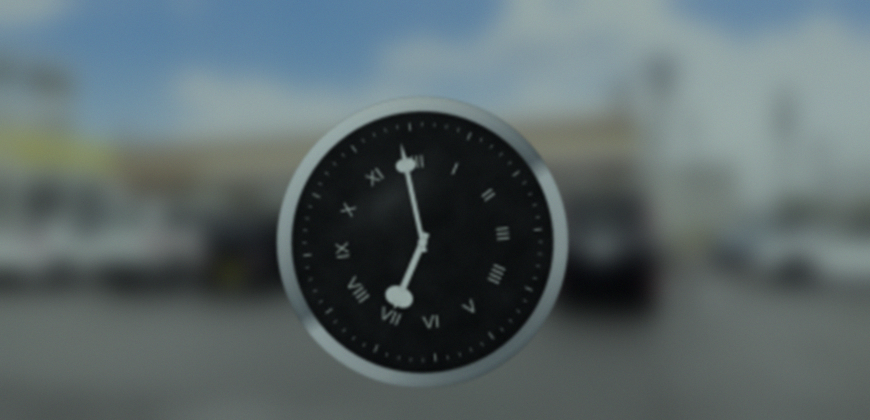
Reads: 6:59
